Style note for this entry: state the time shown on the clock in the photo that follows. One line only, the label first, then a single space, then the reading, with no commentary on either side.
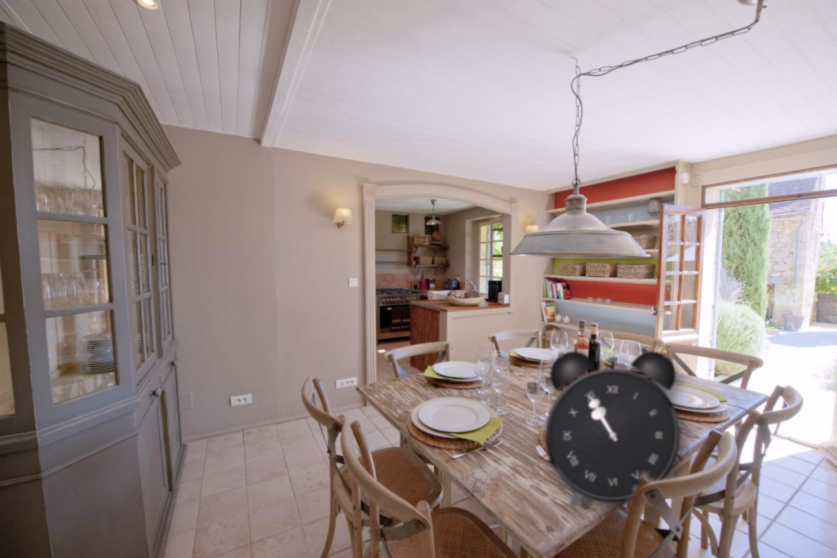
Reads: 10:55
